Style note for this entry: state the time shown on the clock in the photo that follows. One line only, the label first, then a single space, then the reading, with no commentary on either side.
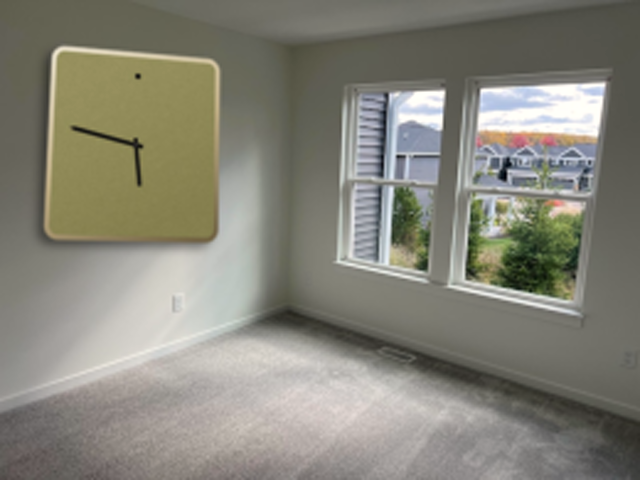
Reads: 5:47
